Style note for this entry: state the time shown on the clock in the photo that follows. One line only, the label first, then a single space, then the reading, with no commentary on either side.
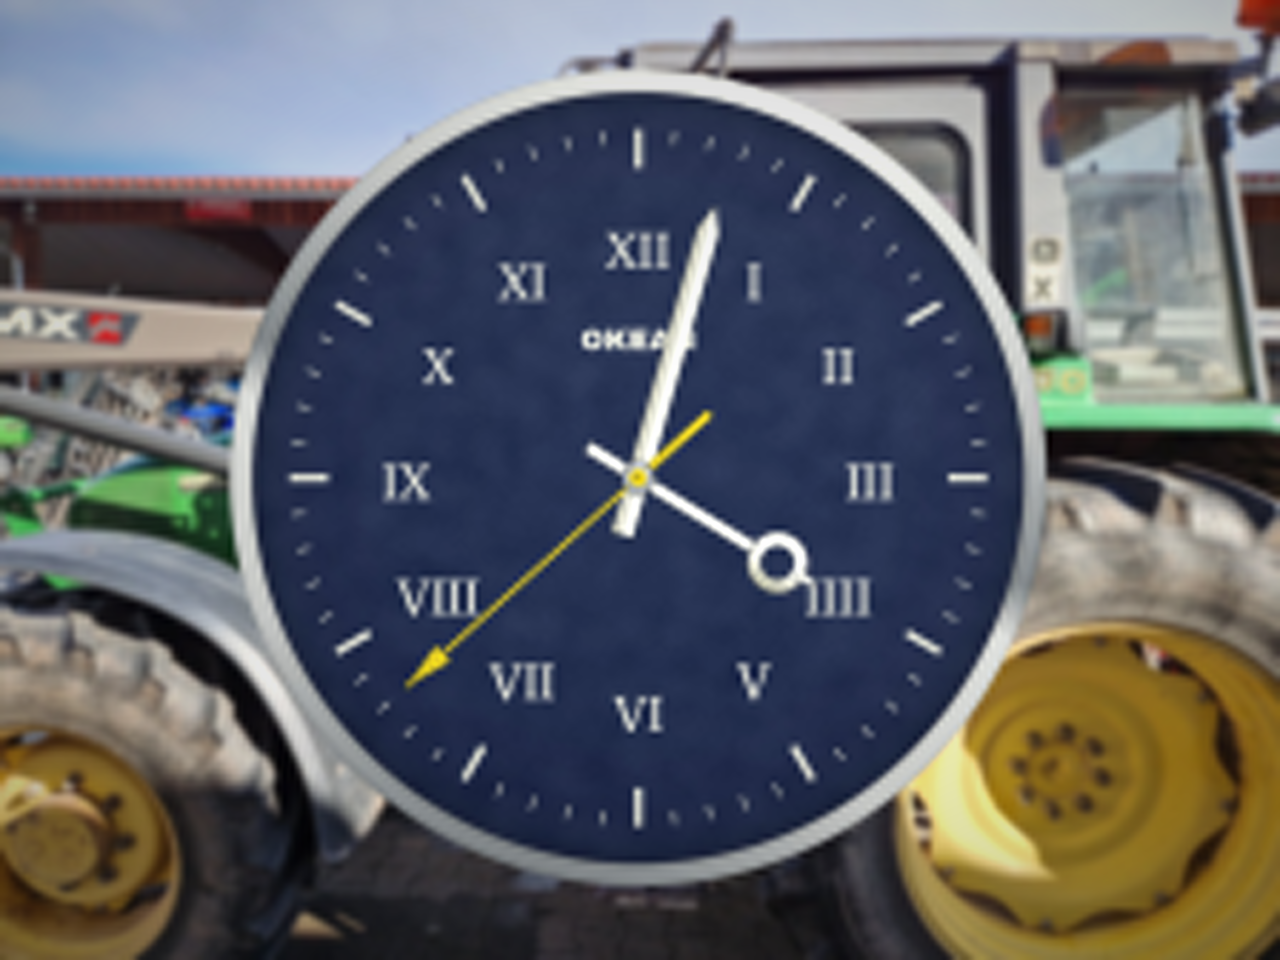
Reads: 4:02:38
